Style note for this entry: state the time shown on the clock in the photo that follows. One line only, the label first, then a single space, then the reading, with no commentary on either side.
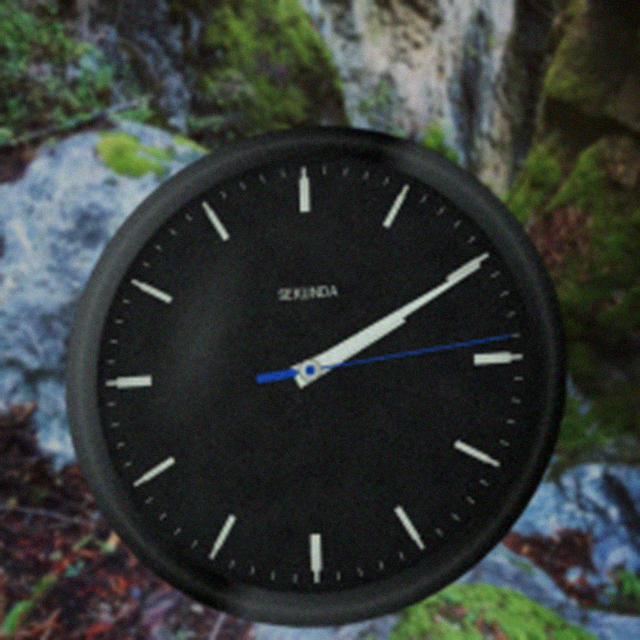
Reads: 2:10:14
